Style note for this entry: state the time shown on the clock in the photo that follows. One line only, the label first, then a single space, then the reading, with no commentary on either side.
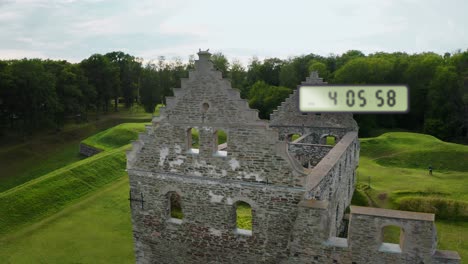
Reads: 4:05:58
